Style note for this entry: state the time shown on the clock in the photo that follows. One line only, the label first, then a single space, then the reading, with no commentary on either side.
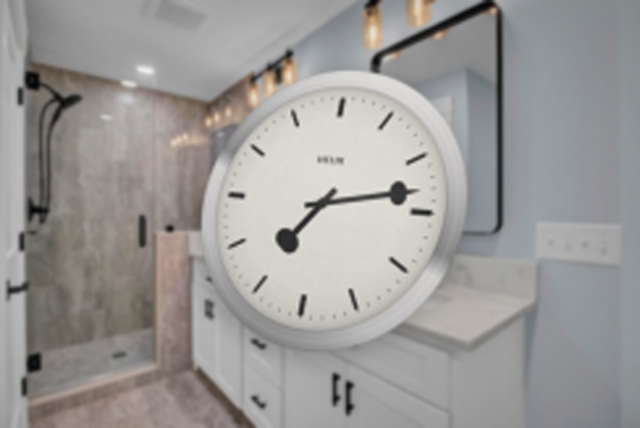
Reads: 7:13
